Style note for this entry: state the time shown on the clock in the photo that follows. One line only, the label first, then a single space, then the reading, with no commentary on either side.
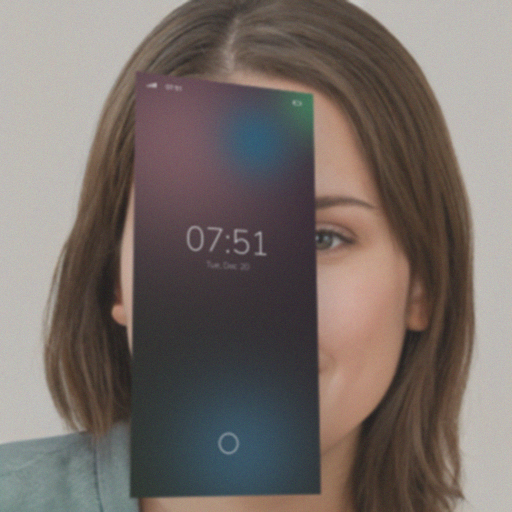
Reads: 7:51
